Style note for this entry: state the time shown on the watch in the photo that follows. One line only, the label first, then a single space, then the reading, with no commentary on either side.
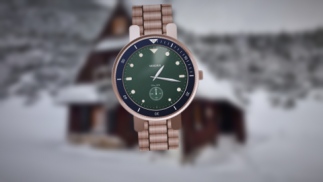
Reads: 1:17
